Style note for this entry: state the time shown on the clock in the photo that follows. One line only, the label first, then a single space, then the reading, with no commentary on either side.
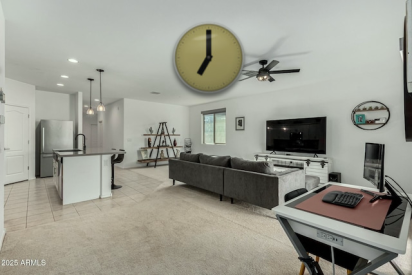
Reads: 7:00
